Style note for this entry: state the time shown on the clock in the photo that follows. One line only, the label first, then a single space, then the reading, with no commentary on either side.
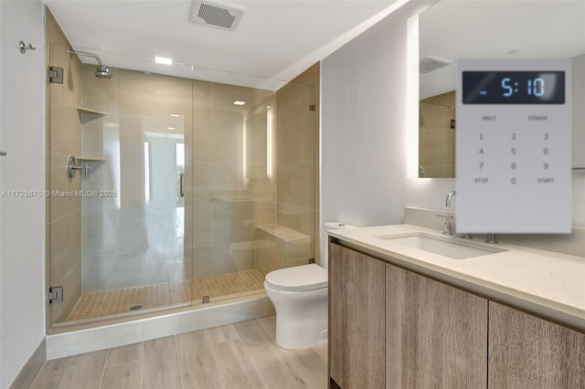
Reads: 5:10
